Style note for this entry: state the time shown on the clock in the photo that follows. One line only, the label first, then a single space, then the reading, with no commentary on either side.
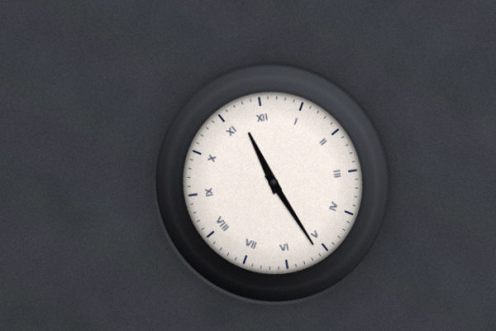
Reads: 11:26
